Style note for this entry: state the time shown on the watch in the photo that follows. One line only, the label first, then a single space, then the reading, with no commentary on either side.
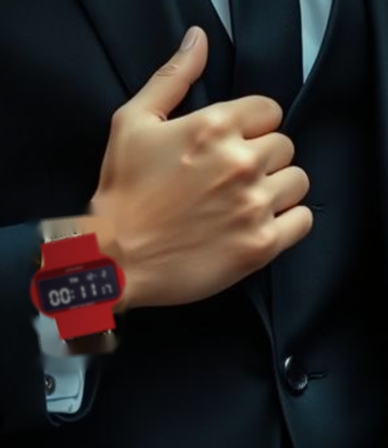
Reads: 0:11
